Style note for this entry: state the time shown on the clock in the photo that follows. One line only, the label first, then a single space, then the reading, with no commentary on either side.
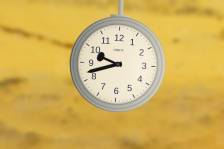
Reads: 9:42
